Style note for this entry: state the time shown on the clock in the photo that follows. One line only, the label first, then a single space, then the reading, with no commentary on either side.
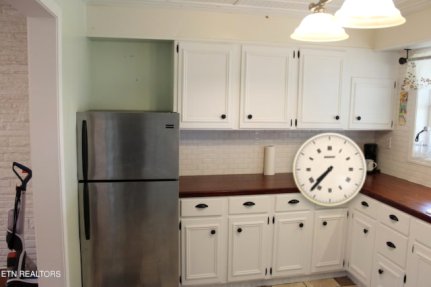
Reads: 7:37
